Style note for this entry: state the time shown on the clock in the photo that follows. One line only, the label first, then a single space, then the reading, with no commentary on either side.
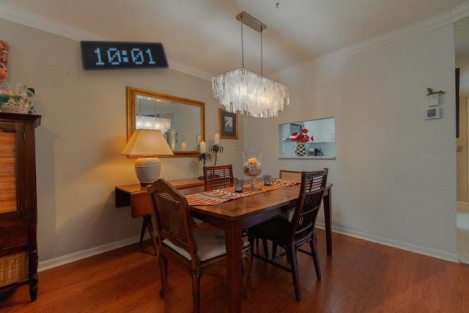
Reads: 10:01
